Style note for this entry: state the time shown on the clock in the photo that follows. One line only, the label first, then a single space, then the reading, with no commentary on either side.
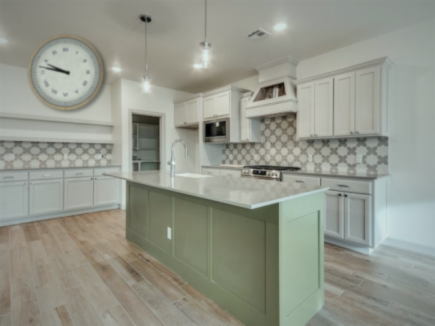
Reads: 9:47
